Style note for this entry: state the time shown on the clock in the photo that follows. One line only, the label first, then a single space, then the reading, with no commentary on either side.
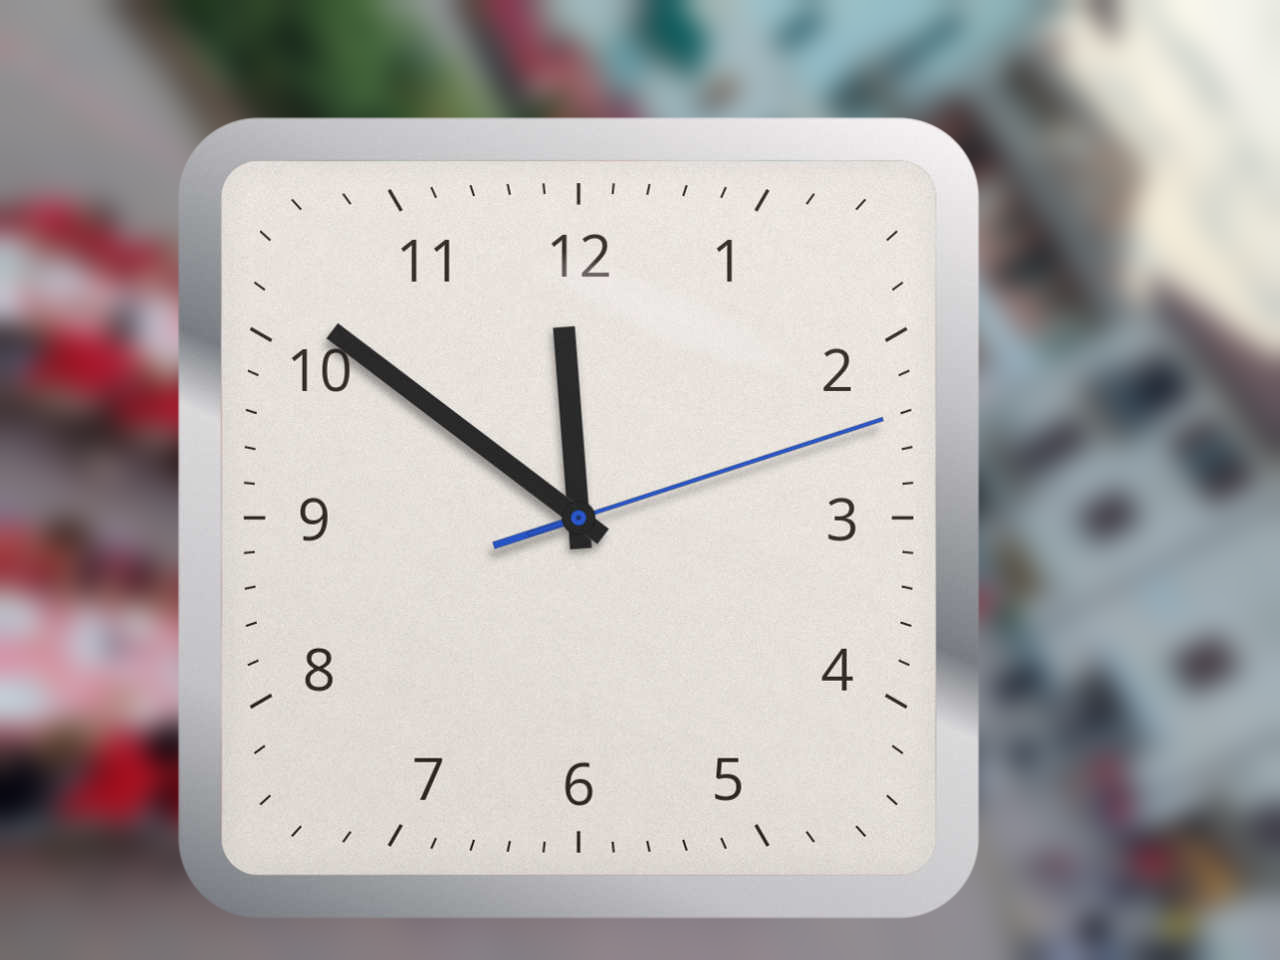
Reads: 11:51:12
